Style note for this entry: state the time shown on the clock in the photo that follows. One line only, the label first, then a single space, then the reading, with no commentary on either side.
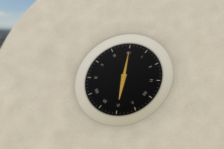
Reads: 6:00
